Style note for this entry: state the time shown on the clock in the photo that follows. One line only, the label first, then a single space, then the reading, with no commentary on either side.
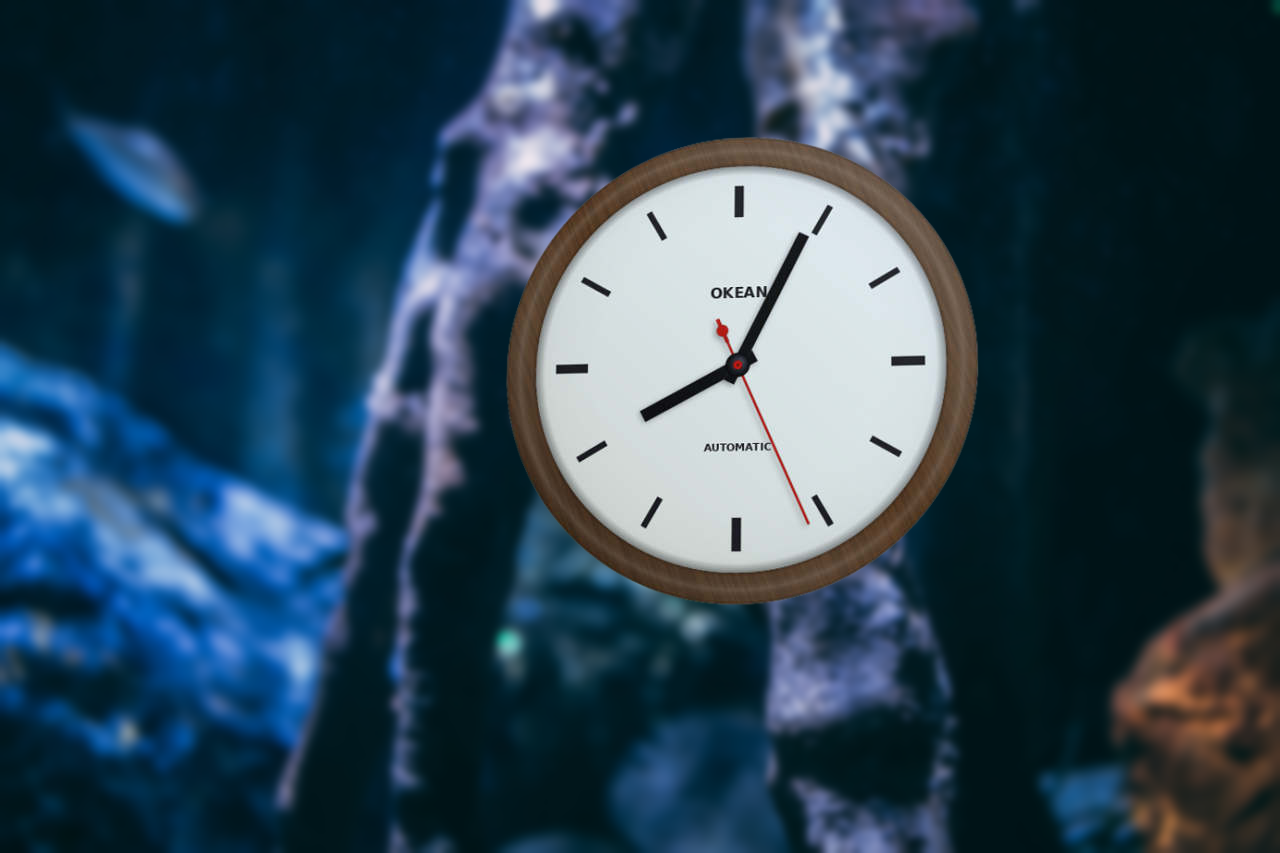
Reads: 8:04:26
